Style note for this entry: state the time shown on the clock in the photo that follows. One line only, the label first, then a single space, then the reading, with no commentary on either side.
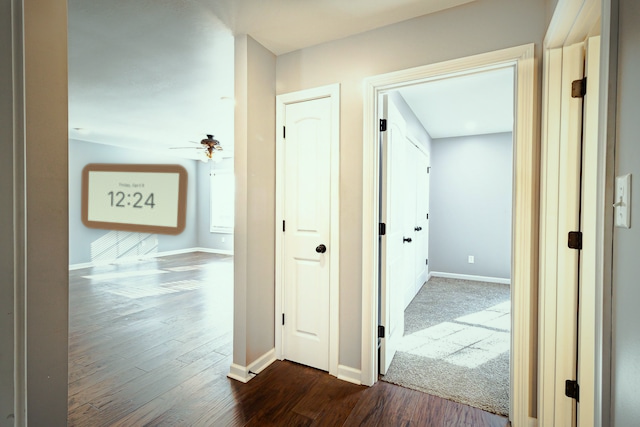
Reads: 12:24
